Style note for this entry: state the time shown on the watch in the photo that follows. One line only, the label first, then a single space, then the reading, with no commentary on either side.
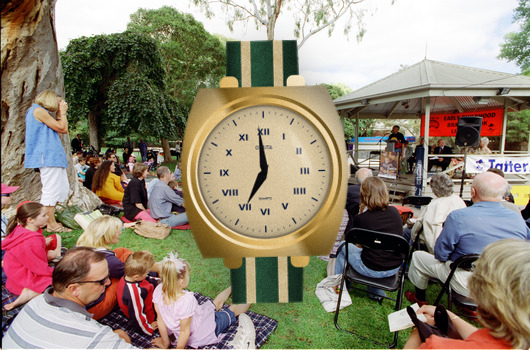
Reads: 6:59
